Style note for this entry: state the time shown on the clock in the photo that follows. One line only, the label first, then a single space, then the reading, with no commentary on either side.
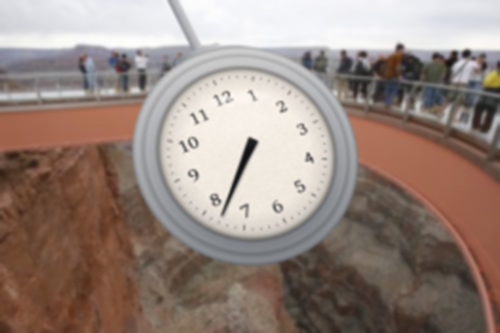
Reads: 7:38
